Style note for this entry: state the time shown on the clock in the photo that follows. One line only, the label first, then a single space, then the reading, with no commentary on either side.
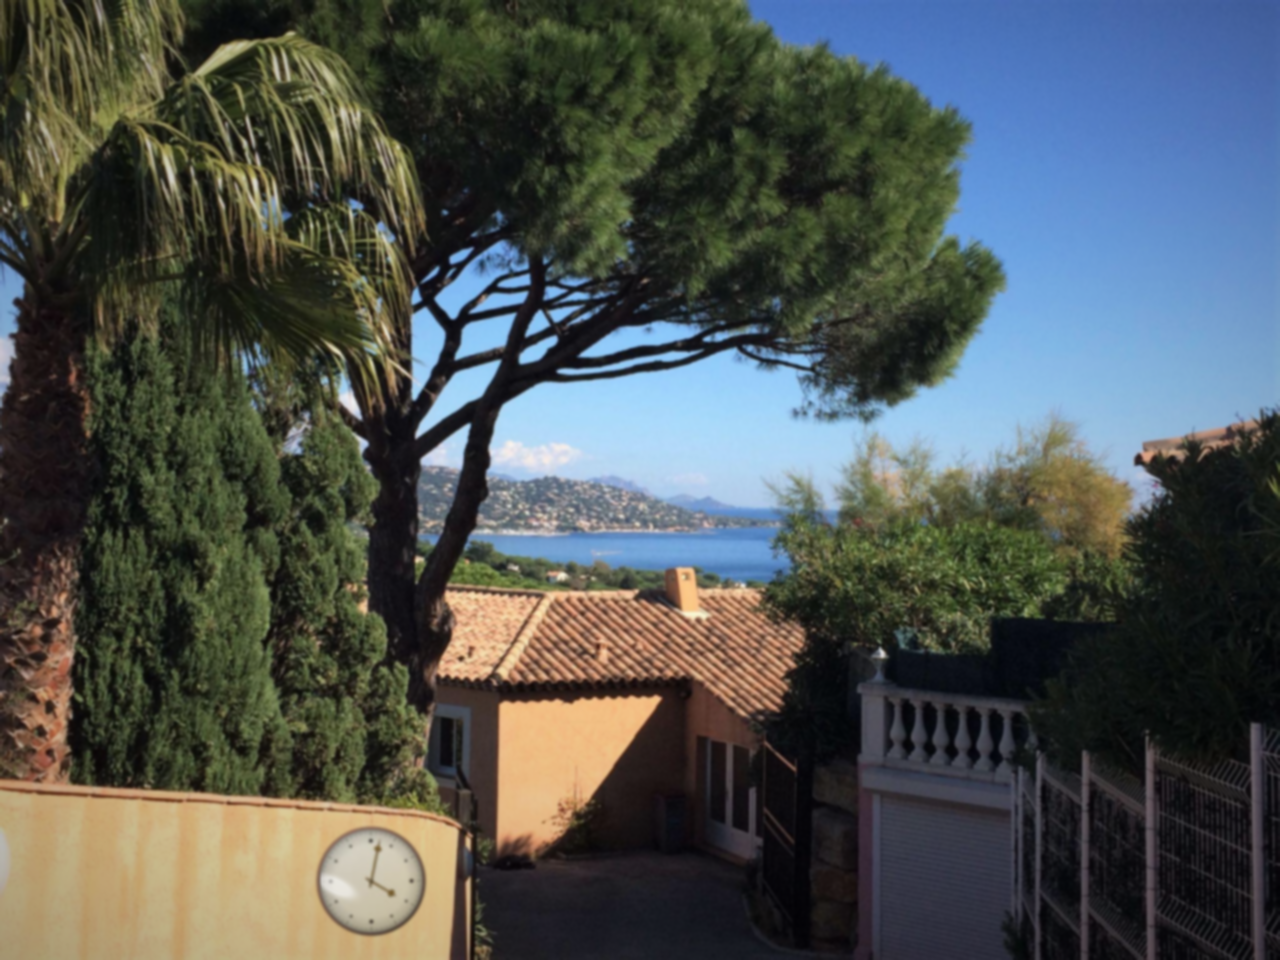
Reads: 4:02
